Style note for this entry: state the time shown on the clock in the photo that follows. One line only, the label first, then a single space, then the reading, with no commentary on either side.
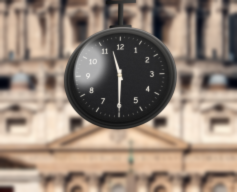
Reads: 11:30
